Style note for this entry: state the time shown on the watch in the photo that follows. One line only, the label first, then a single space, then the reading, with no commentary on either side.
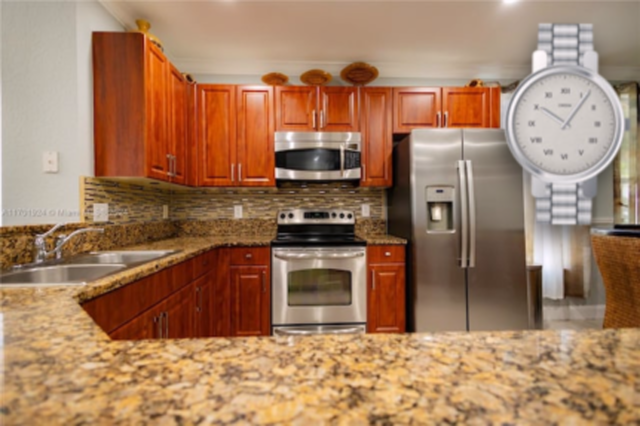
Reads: 10:06
